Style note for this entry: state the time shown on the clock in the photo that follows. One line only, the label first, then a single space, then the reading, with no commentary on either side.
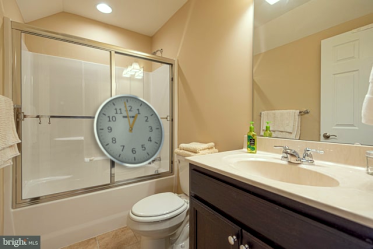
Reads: 12:59
